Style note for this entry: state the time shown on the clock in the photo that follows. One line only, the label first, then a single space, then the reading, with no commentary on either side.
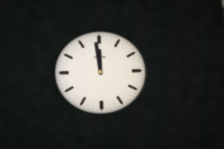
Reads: 11:59
